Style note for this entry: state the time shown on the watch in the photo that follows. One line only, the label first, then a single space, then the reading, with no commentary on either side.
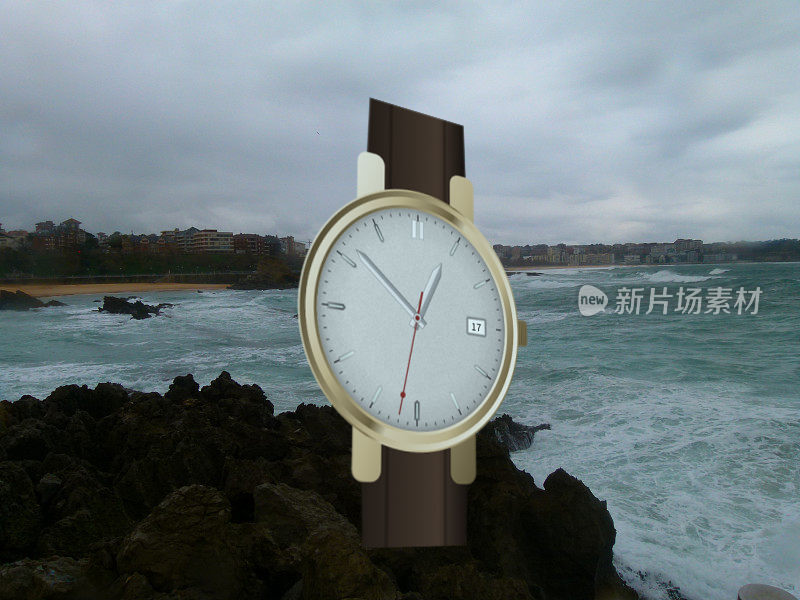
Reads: 12:51:32
